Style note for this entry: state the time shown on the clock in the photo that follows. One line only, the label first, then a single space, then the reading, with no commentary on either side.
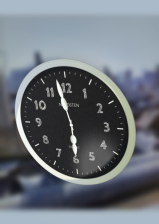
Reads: 5:58
